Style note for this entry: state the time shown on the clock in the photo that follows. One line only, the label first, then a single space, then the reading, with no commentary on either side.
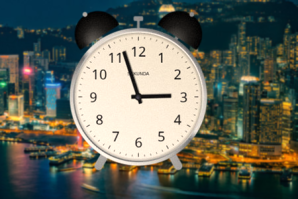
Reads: 2:57
